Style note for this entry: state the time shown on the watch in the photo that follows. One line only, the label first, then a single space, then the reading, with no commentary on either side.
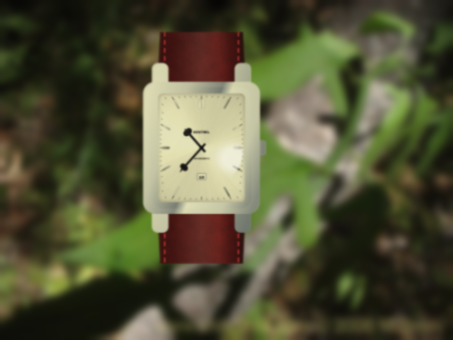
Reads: 10:37
